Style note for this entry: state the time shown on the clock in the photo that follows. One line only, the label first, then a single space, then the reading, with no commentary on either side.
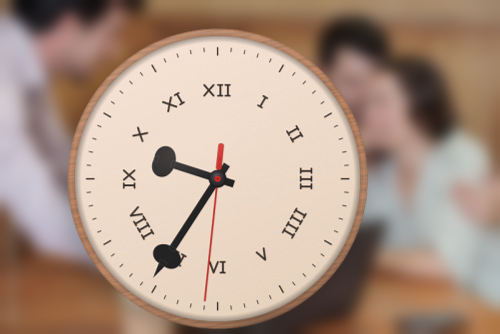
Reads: 9:35:31
